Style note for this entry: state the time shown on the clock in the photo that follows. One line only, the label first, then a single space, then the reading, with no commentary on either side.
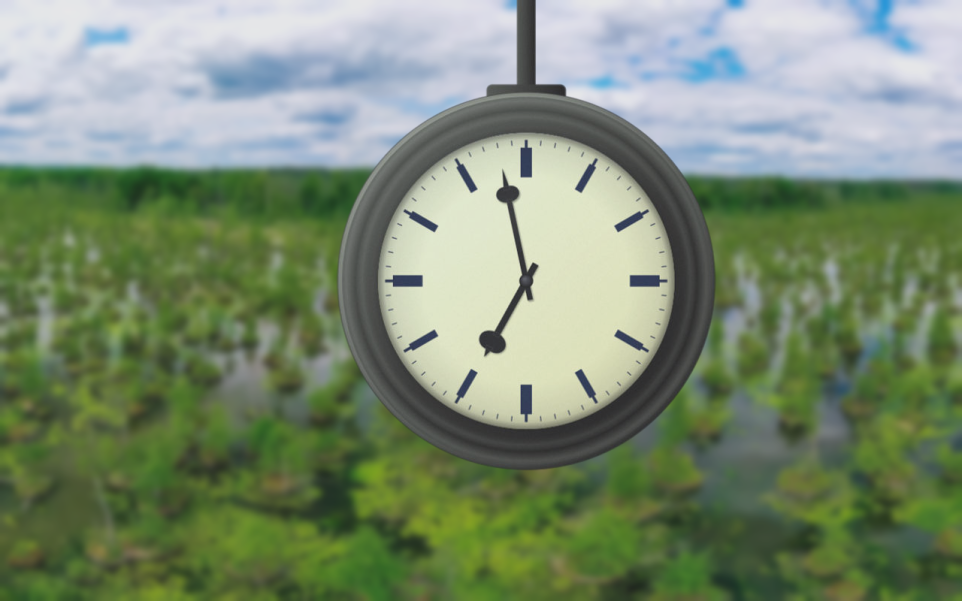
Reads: 6:58
